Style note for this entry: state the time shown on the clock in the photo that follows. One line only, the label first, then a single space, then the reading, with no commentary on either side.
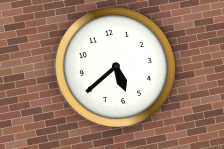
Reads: 5:40
